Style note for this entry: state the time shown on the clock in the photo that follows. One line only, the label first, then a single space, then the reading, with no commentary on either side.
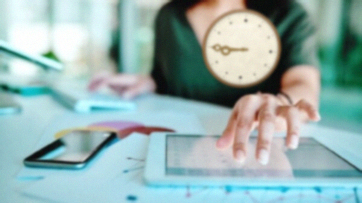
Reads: 8:45
